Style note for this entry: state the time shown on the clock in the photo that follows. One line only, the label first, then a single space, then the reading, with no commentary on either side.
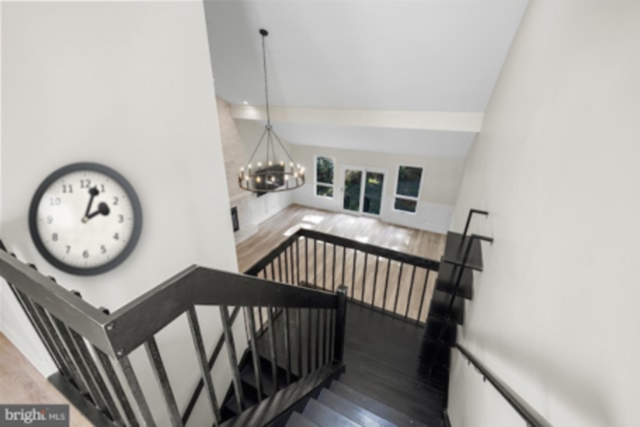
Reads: 2:03
